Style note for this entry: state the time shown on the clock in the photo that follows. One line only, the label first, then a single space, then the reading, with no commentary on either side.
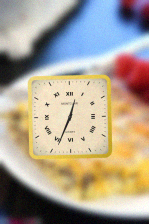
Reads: 12:34
